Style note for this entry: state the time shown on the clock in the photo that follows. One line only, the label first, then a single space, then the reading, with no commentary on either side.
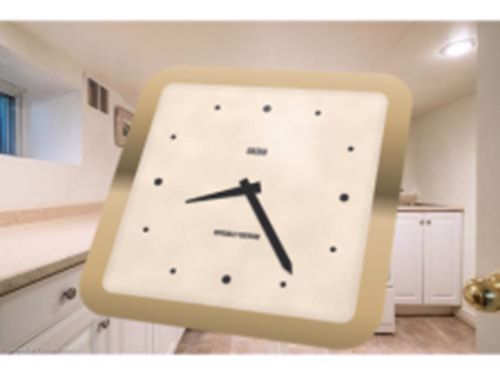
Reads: 8:24
